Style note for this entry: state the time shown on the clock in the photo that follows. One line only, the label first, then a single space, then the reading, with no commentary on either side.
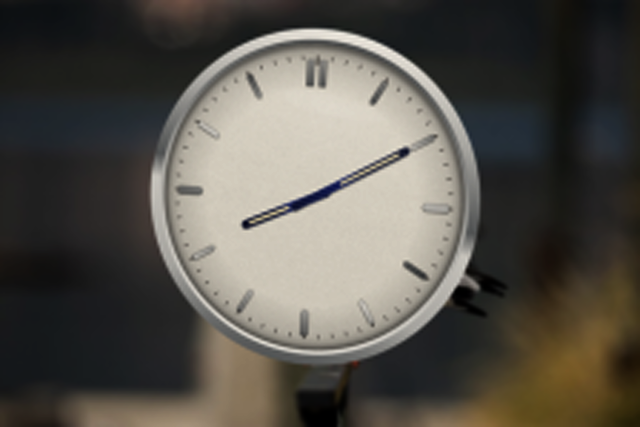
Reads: 8:10
